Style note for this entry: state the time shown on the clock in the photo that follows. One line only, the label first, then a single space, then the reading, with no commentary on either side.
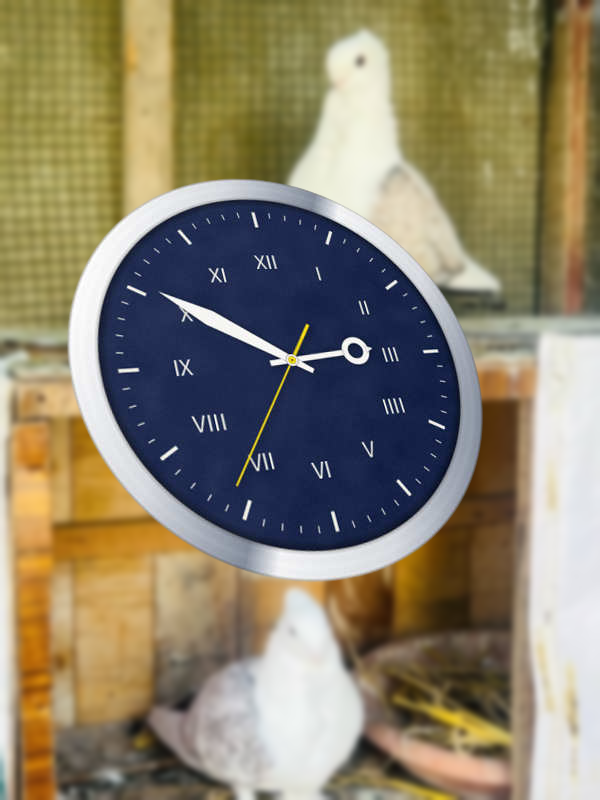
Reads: 2:50:36
